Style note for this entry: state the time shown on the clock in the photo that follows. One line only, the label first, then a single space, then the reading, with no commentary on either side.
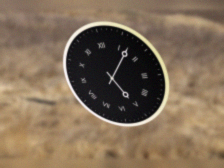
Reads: 5:07
